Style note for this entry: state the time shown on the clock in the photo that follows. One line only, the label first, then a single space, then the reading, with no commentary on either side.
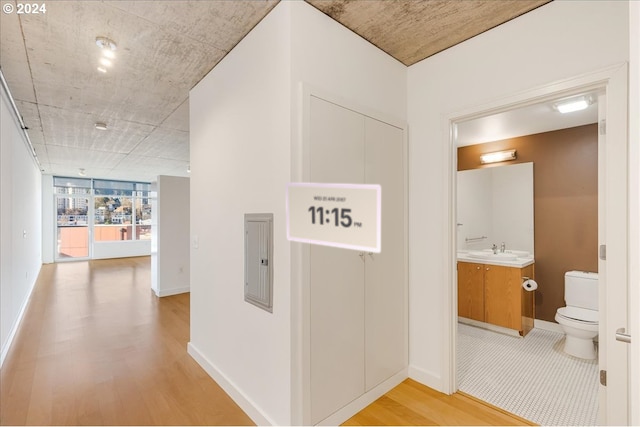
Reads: 11:15
